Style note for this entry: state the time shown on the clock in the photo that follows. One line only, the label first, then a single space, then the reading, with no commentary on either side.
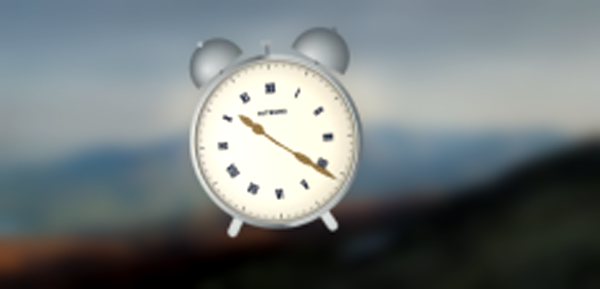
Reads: 10:21
